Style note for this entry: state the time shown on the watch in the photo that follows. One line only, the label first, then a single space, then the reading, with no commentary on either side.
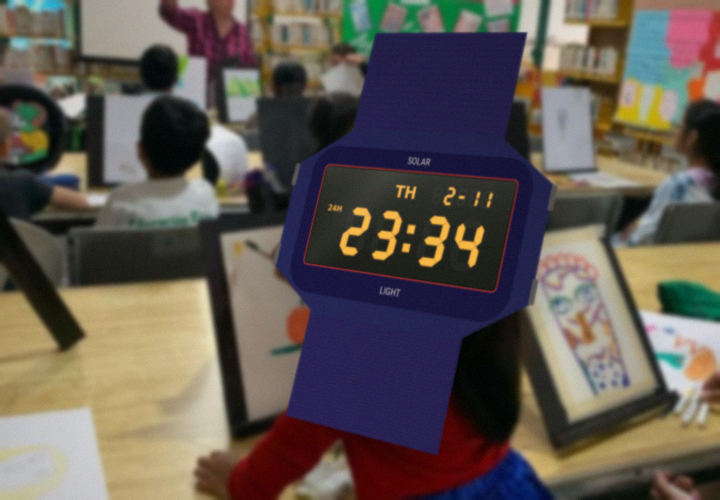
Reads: 23:34
